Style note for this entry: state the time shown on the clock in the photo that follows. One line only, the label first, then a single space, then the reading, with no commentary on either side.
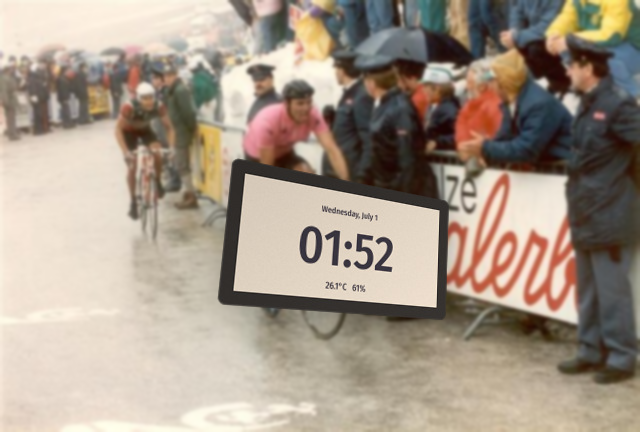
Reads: 1:52
